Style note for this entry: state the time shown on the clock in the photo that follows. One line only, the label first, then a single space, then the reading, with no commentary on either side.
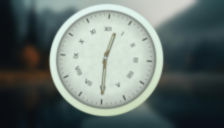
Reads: 12:30
